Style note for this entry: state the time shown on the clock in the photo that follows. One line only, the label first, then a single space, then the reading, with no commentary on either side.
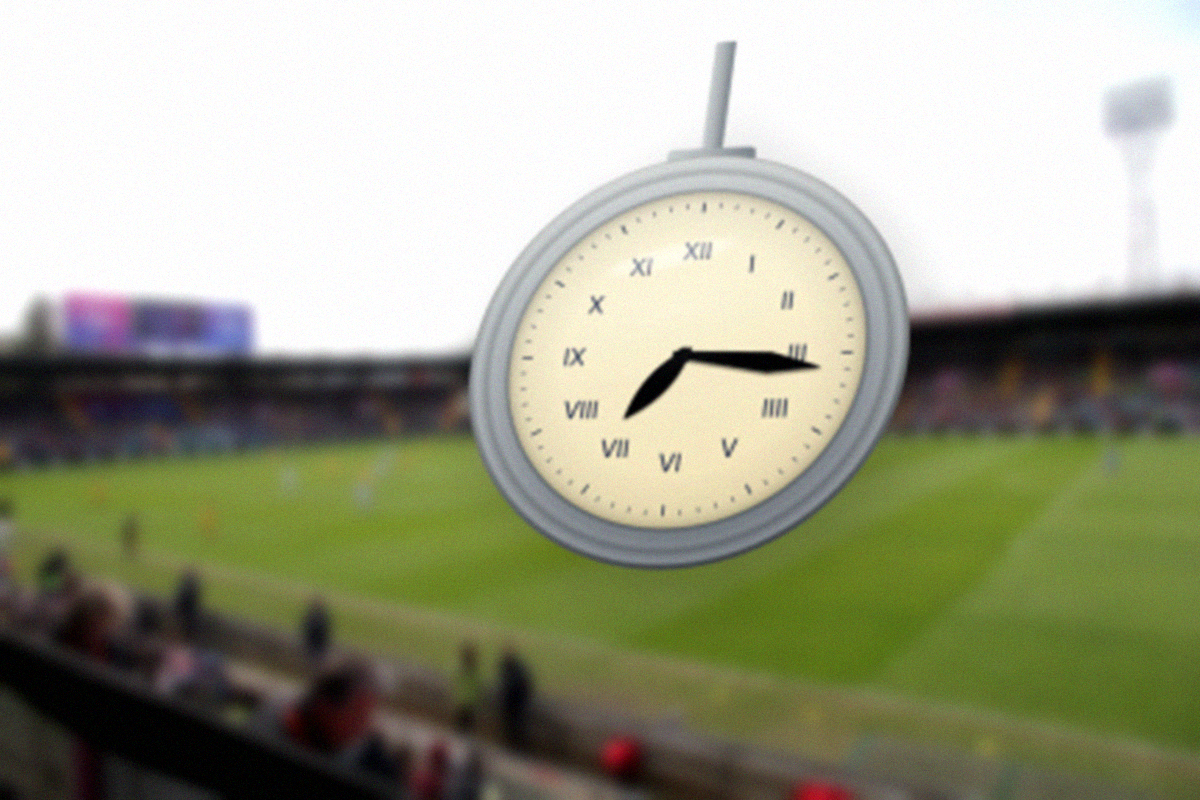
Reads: 7:16
